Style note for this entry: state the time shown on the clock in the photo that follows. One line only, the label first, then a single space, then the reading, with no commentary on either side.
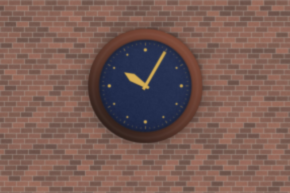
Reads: 10:05
